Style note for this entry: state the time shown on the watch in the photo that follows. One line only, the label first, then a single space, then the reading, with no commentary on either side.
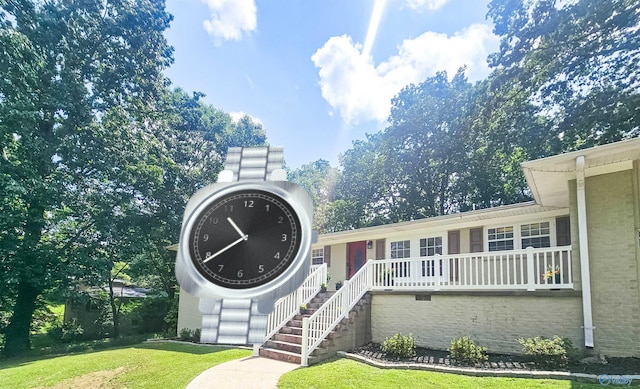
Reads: 10:39
